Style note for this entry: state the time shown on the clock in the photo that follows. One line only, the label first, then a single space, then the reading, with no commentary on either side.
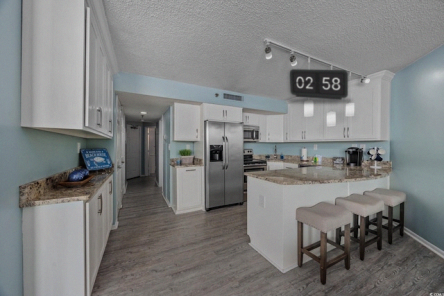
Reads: 2:58
